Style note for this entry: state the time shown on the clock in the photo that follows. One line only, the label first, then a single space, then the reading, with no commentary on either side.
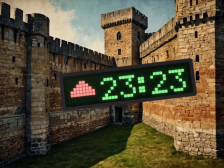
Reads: 23:23
